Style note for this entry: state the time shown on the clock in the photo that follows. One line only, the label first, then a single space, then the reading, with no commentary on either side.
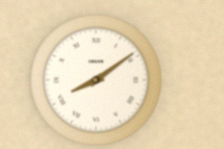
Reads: 8:09
